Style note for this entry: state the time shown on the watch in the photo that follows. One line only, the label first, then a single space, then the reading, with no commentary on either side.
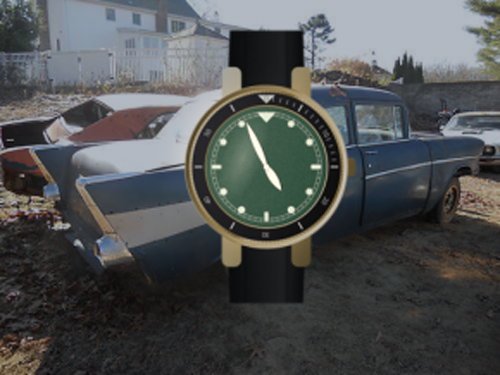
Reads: 4:56
